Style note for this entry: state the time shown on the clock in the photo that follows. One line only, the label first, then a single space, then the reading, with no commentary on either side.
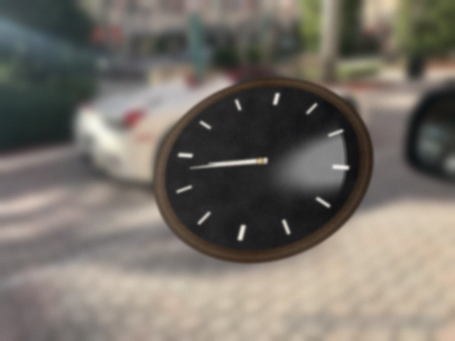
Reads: 8:43
